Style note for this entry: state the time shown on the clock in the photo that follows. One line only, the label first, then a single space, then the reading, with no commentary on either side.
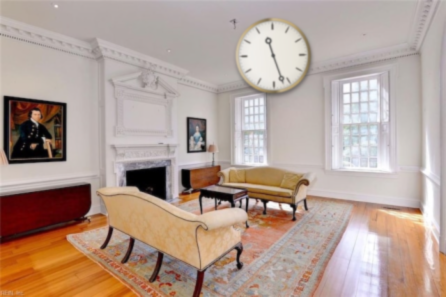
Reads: 11:27
